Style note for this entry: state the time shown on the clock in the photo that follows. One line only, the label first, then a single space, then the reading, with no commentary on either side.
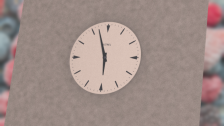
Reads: 5:57
